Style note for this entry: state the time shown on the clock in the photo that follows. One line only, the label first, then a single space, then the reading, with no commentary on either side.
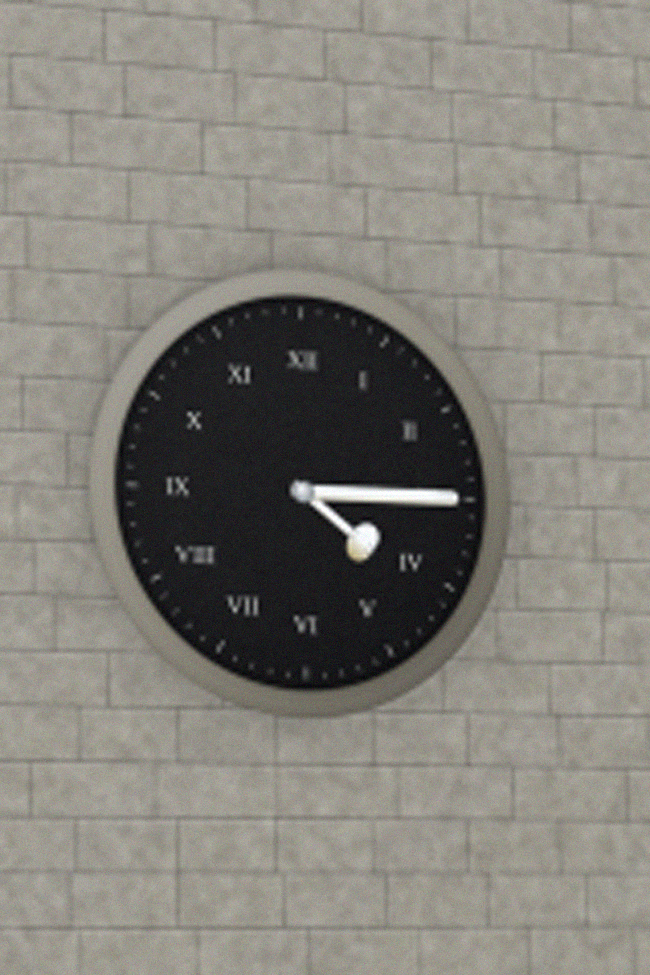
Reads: 4:15
